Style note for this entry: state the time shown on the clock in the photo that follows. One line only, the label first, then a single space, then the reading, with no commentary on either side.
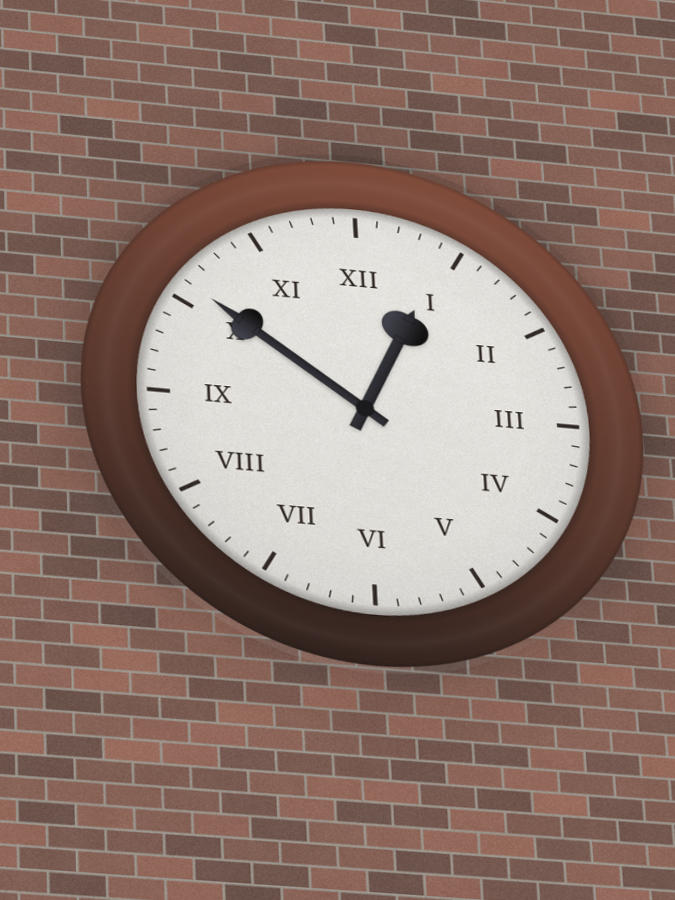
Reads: 12:51
